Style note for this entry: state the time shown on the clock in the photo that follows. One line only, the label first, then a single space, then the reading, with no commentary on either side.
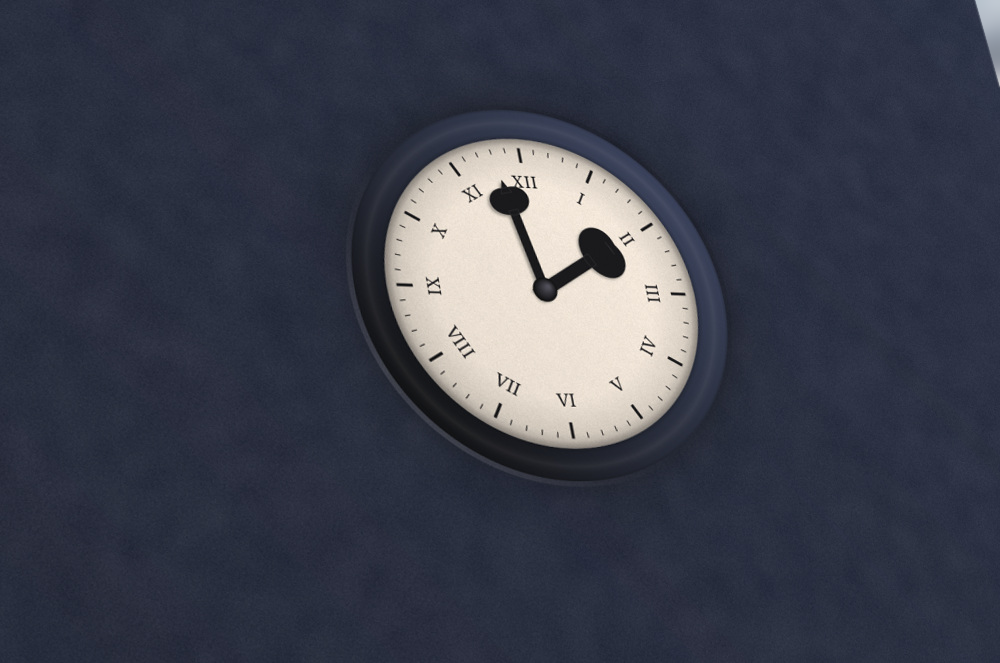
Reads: 1:58
